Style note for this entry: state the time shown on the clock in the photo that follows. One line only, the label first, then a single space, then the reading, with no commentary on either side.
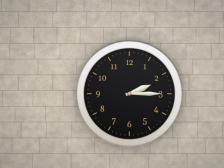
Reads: 2:15
